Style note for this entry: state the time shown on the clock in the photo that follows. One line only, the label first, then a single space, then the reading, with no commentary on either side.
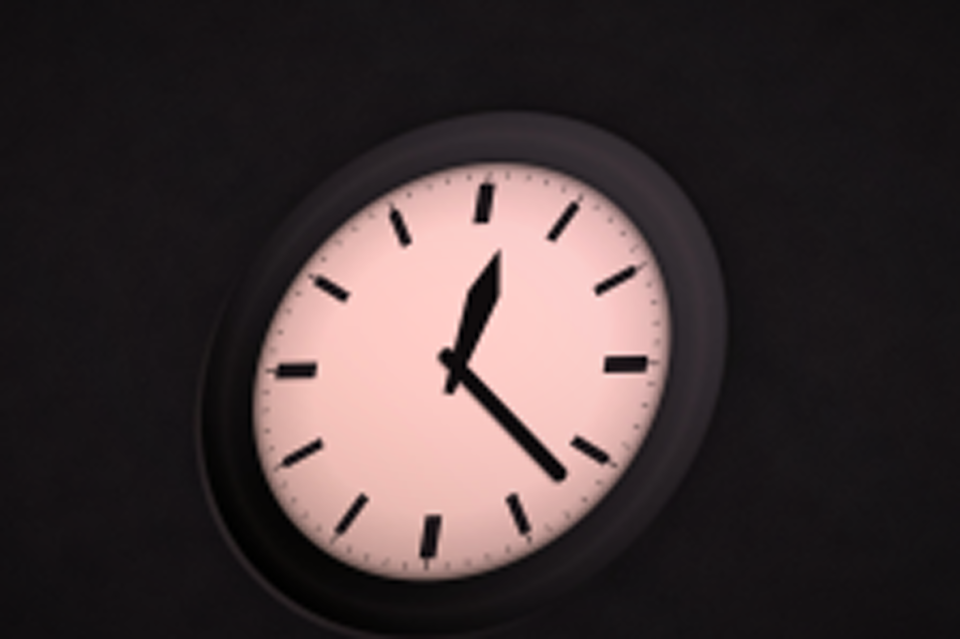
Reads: 12:22
